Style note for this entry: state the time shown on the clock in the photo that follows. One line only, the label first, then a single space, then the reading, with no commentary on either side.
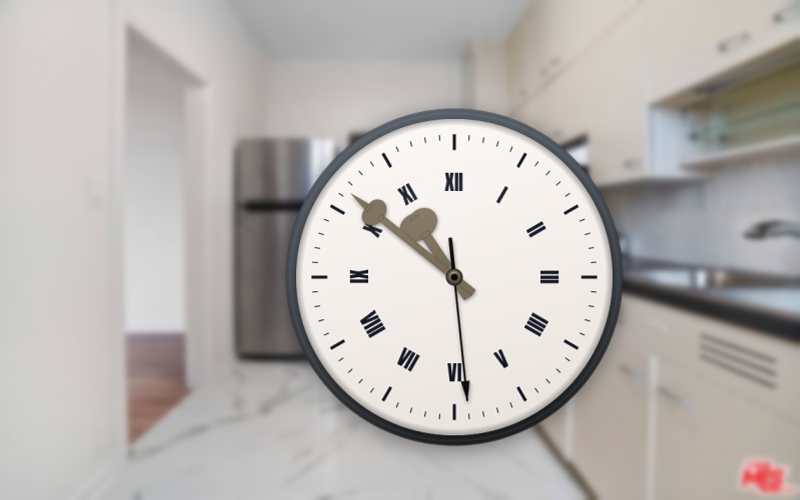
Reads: 10:51:29
